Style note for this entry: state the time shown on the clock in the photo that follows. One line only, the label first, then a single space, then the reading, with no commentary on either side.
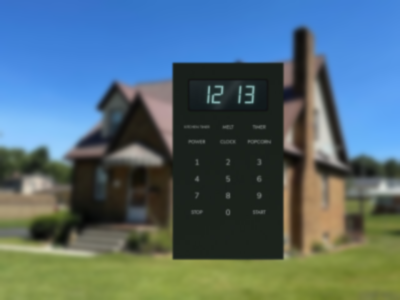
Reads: 12:13
